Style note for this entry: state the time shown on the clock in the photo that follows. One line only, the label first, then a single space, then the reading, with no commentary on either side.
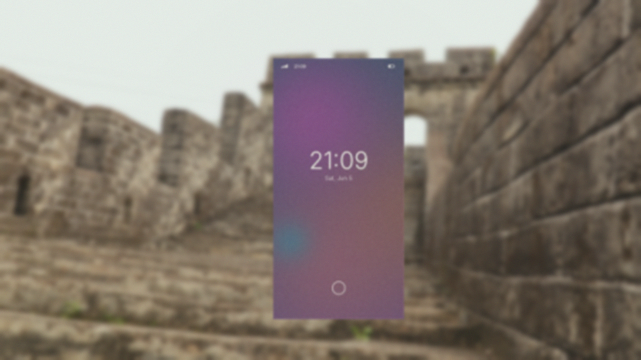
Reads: 21:09
